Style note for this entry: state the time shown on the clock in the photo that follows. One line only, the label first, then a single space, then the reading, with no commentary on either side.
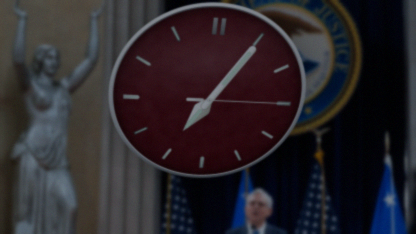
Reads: 7:05:15
